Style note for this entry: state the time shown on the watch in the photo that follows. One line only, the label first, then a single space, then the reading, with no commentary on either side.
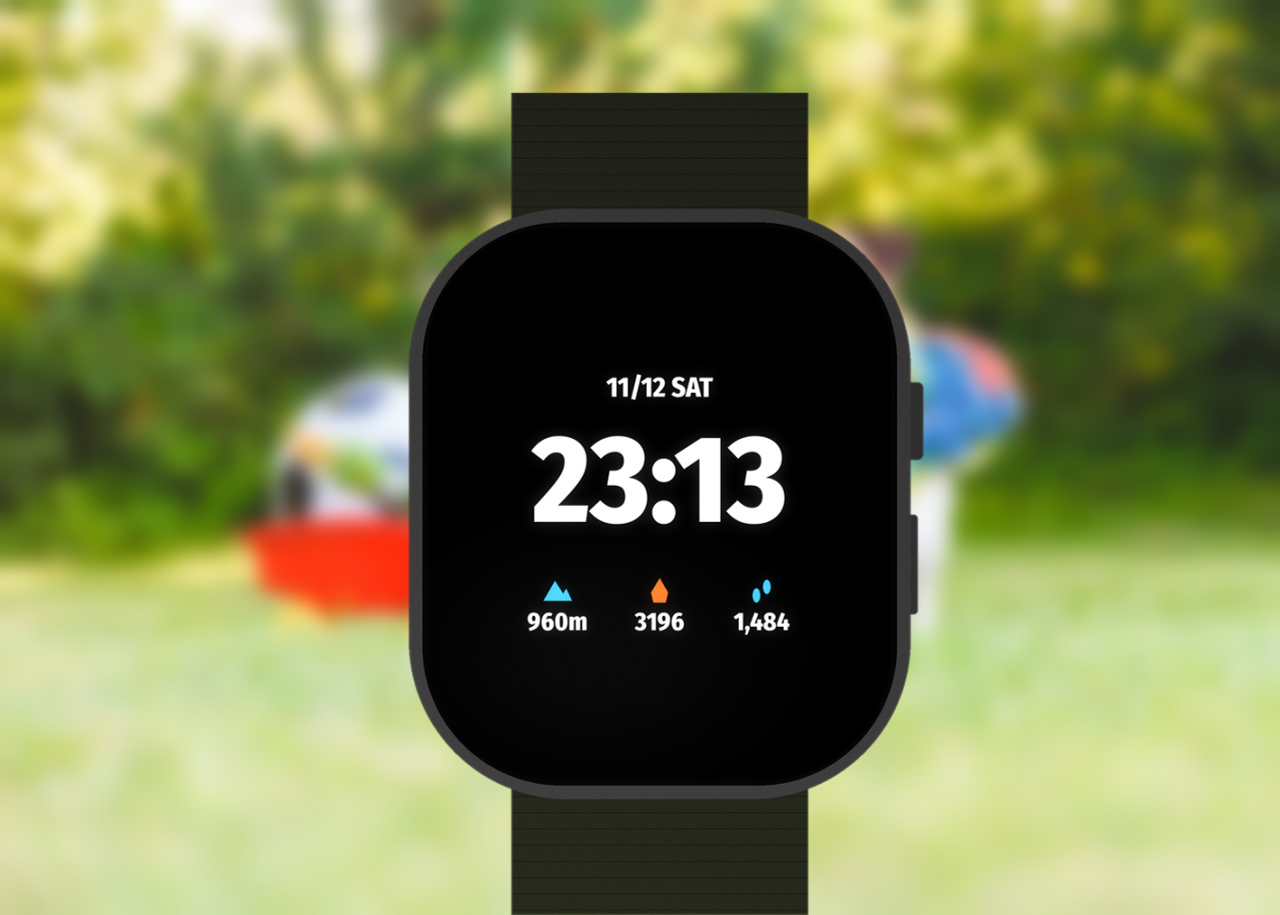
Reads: 23:13
